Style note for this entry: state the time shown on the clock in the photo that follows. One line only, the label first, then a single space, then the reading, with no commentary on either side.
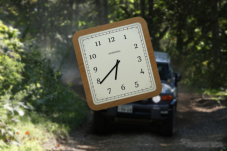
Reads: 6:39
